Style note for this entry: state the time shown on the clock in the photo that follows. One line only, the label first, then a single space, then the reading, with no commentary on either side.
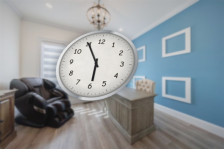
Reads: 5:55
